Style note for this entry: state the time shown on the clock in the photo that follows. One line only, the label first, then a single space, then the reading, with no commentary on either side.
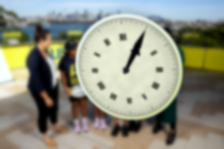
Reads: 1:05
